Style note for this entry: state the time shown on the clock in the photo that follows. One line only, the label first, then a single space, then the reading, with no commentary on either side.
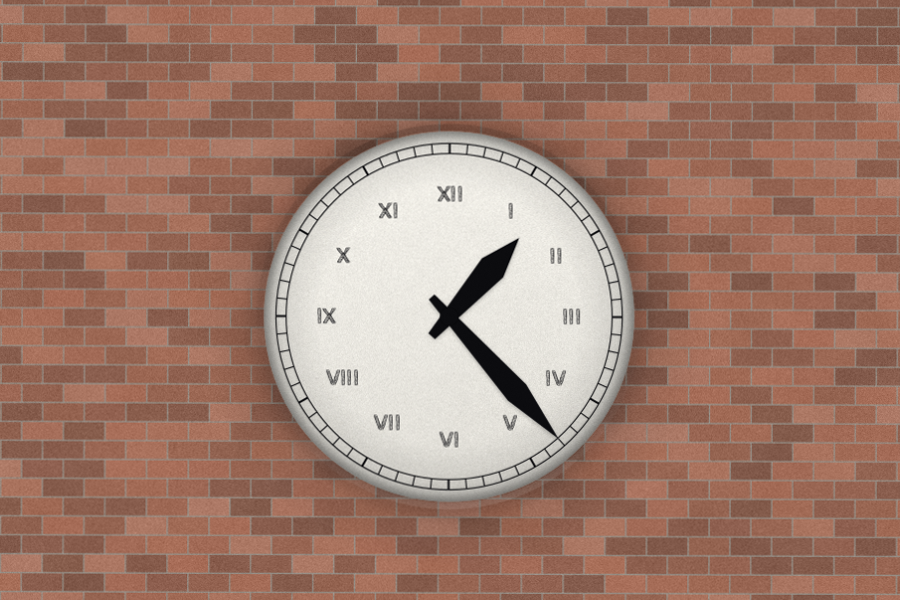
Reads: 1:23
